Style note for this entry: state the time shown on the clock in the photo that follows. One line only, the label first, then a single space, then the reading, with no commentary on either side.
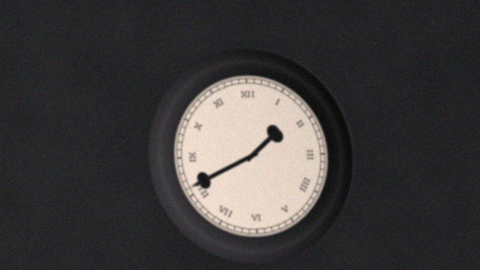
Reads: 1:41
